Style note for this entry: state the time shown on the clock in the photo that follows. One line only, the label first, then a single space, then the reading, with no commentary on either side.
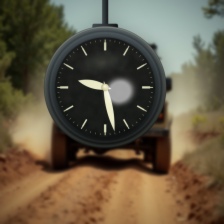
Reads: 9:28
